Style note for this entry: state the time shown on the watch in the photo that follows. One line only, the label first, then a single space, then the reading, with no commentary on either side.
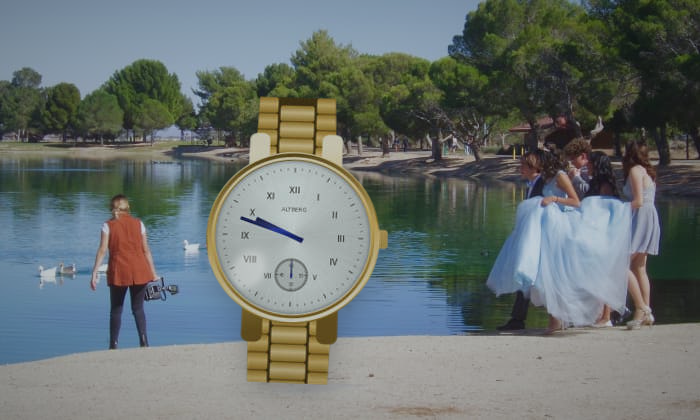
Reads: 9:48
